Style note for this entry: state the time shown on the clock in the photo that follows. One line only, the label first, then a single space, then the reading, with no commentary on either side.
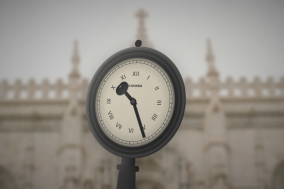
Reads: 10:26
